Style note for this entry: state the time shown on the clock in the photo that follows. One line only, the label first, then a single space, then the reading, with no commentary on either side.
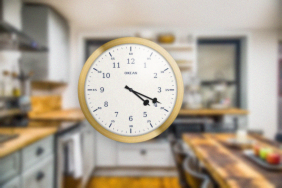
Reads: 4:19
